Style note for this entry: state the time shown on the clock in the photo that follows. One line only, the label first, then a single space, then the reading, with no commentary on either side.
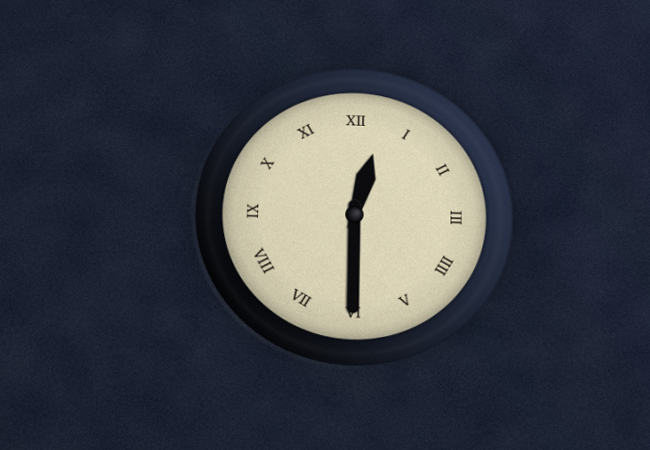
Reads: 12:30
